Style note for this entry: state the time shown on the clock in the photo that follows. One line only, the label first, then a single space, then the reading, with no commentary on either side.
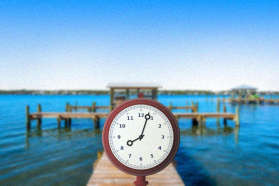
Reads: 8:03
